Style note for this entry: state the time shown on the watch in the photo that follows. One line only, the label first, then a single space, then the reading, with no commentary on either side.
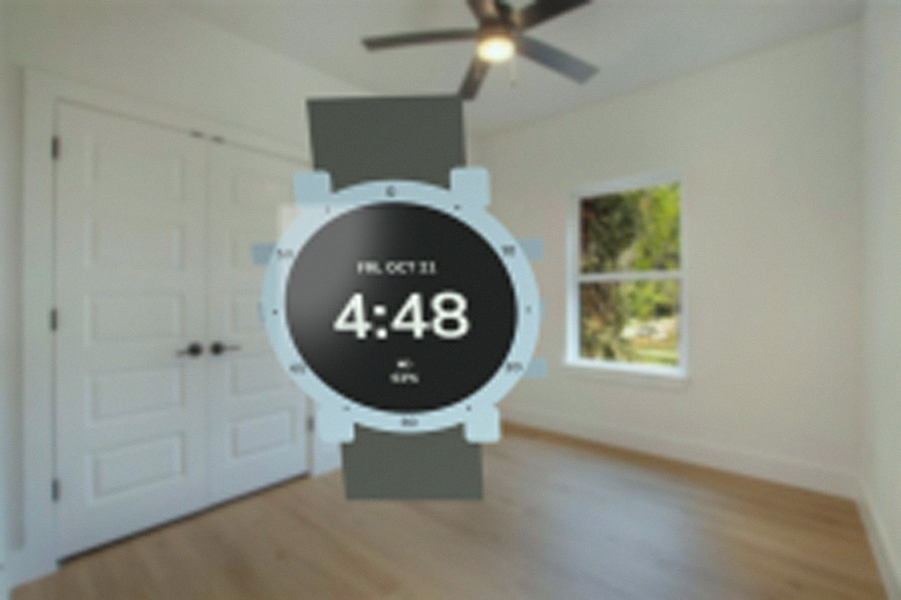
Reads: 4:48
